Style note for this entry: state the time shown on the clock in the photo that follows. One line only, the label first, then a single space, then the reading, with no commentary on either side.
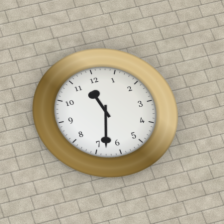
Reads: 11:33
